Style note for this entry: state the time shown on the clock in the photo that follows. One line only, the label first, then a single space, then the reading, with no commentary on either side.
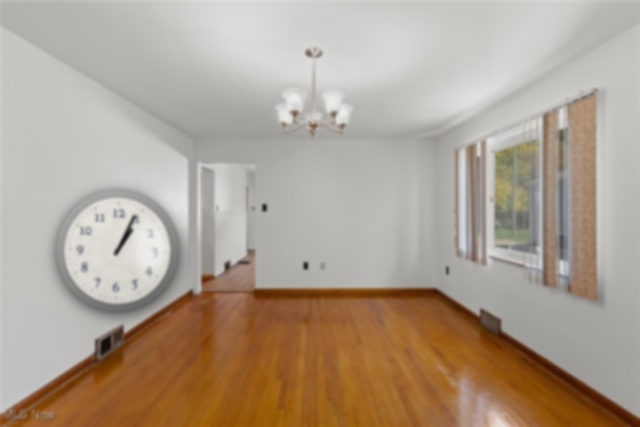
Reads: 1:04
